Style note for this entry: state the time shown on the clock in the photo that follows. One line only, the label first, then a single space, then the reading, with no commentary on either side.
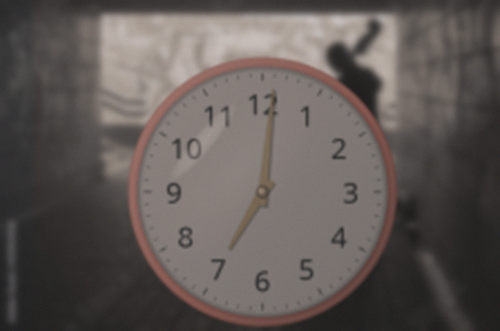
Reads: 7:01
